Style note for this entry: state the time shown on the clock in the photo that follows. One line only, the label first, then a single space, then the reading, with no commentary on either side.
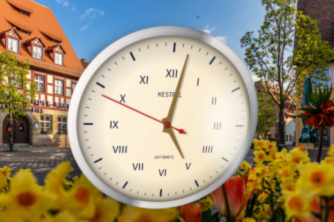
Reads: 5:01:49
